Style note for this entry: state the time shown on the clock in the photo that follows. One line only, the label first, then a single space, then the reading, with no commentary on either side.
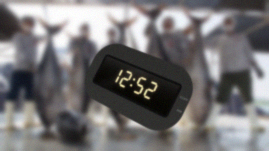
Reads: 12:52
